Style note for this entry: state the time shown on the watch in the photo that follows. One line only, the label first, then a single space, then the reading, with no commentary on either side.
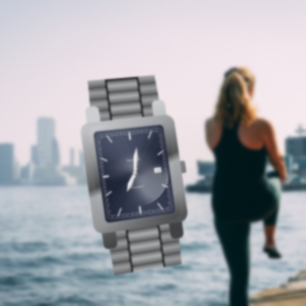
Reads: 7:02
